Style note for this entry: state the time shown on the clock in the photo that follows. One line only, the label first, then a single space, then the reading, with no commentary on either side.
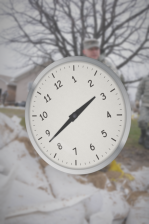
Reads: 2:43
